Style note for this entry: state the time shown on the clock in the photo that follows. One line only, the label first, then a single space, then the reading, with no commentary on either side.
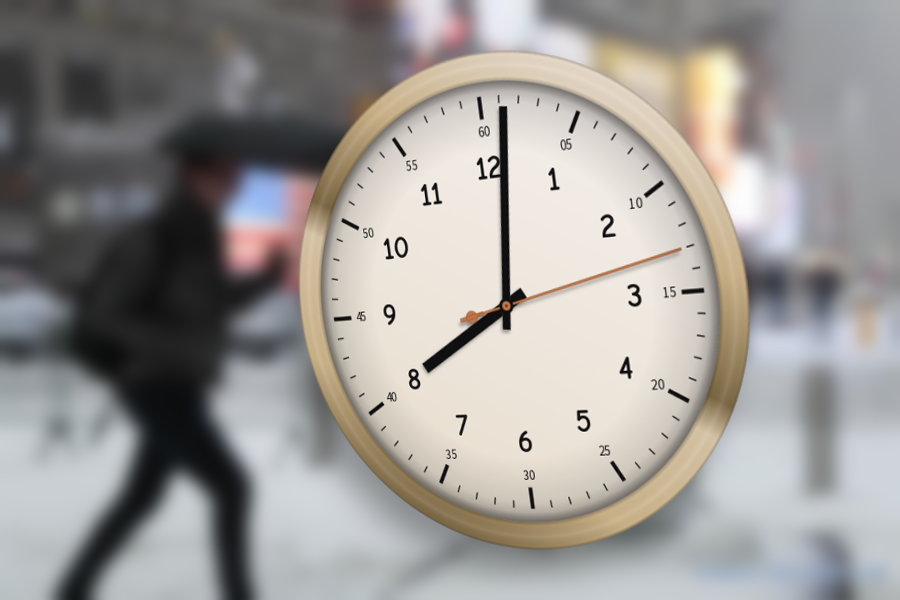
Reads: 8:01:13
